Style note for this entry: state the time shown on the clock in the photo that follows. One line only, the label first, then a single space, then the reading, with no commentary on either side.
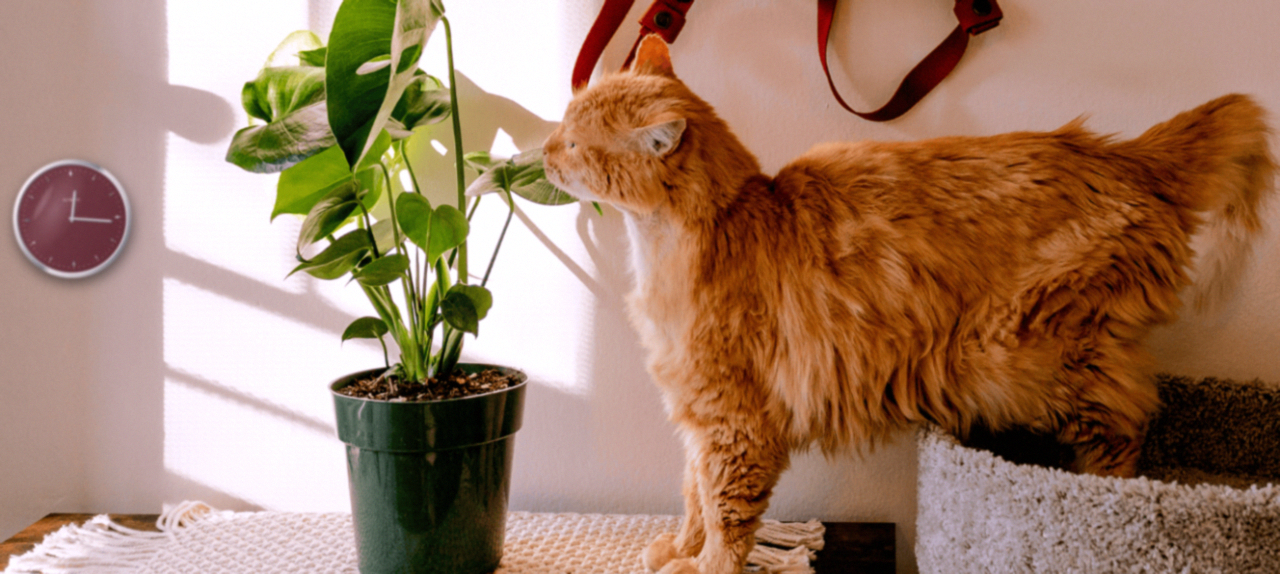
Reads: 12:16
